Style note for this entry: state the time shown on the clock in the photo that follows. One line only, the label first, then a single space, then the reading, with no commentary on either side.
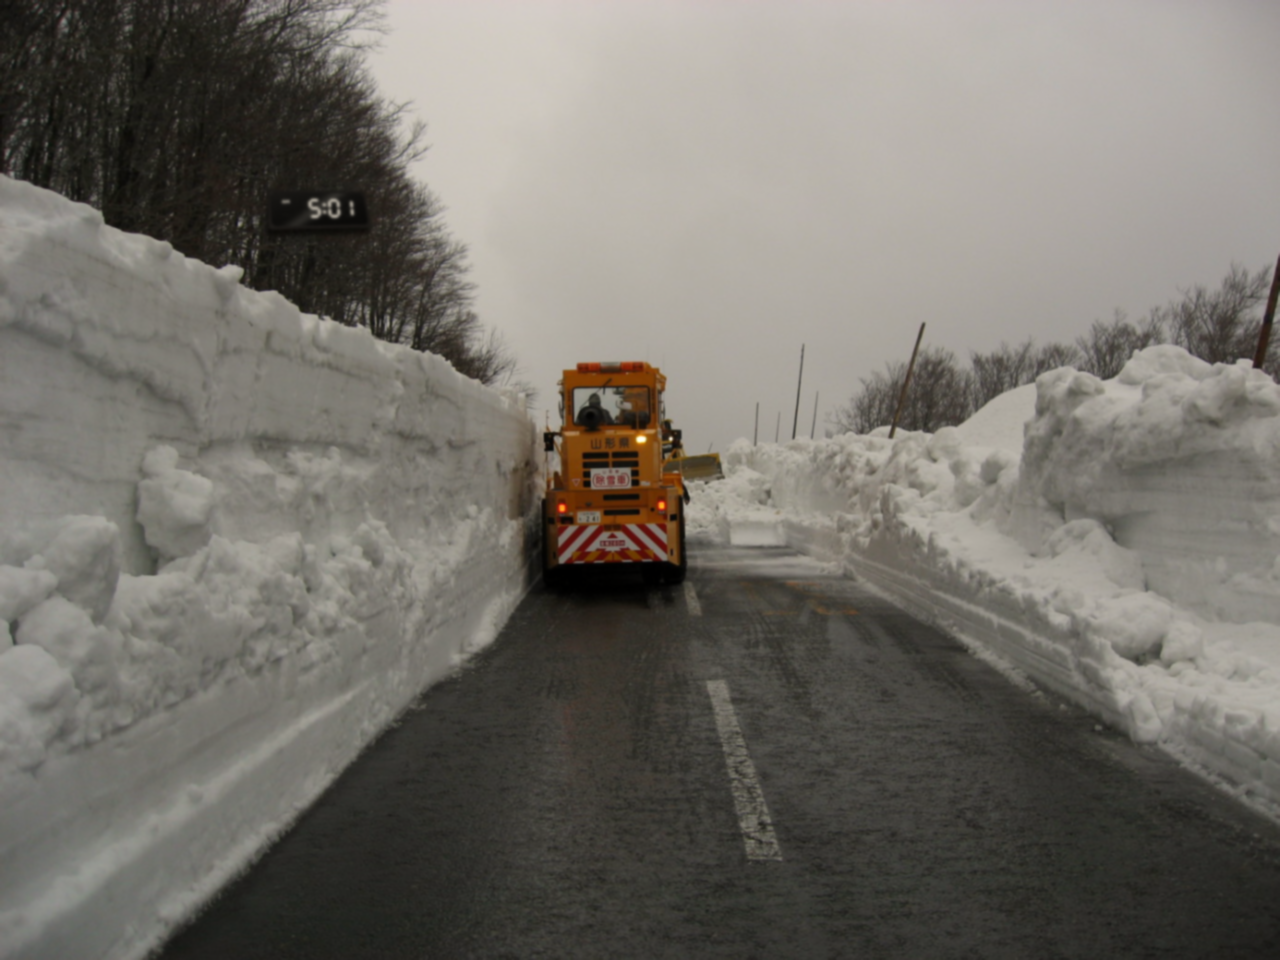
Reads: 5:01
